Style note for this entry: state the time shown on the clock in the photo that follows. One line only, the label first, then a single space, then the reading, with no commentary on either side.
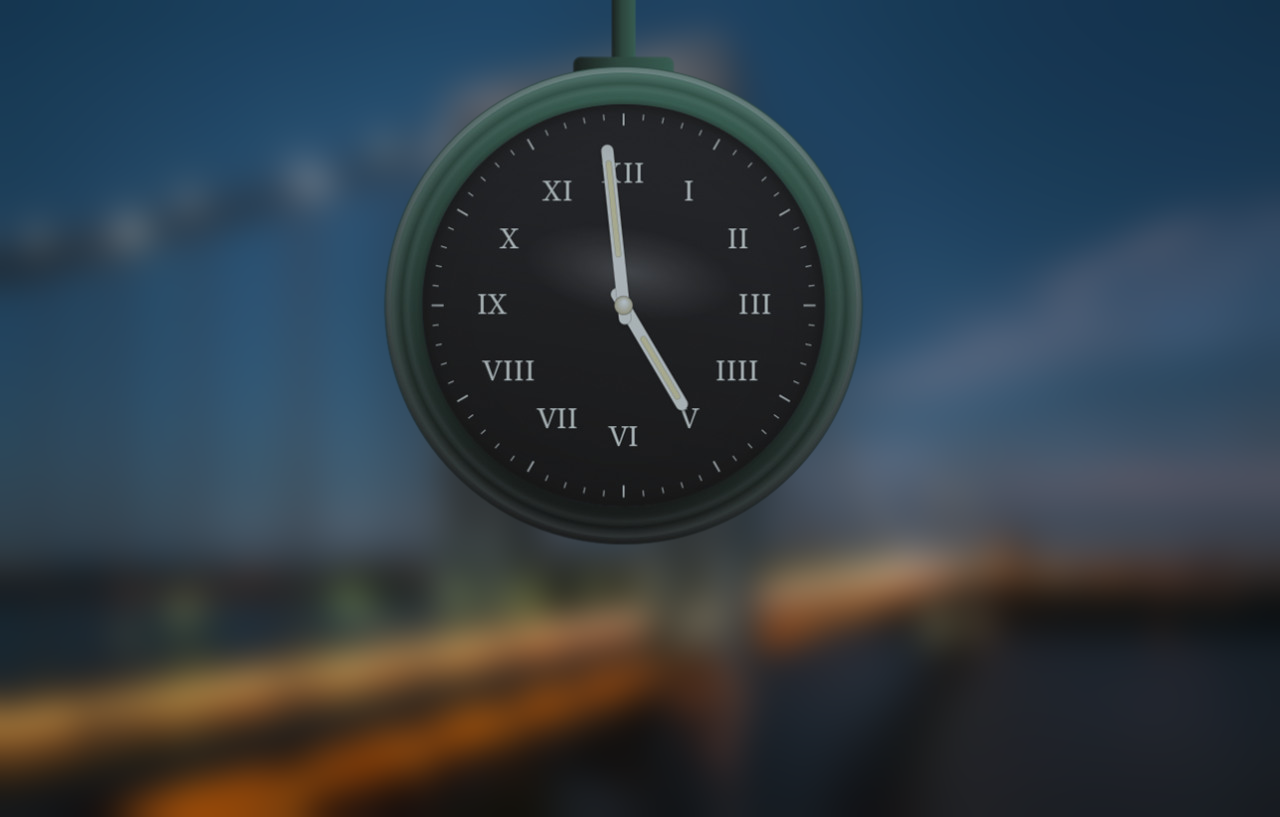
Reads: 4:59
